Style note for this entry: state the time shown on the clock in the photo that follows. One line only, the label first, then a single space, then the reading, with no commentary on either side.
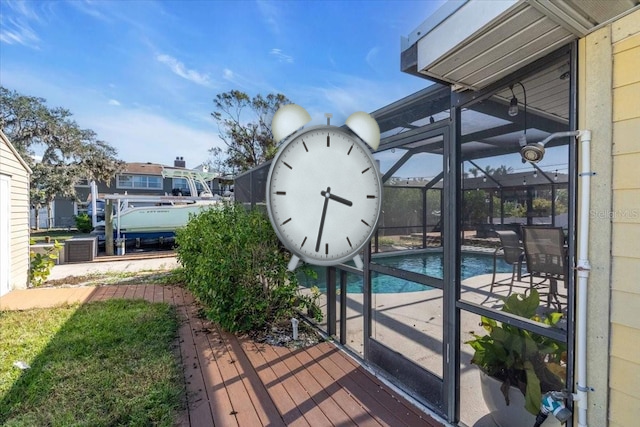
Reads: 3:32
